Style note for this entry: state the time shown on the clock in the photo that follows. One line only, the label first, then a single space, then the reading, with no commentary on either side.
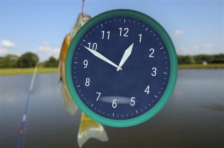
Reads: 12:49
